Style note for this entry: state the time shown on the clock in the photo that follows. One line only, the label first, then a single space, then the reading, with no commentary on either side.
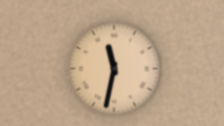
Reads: 11:32
